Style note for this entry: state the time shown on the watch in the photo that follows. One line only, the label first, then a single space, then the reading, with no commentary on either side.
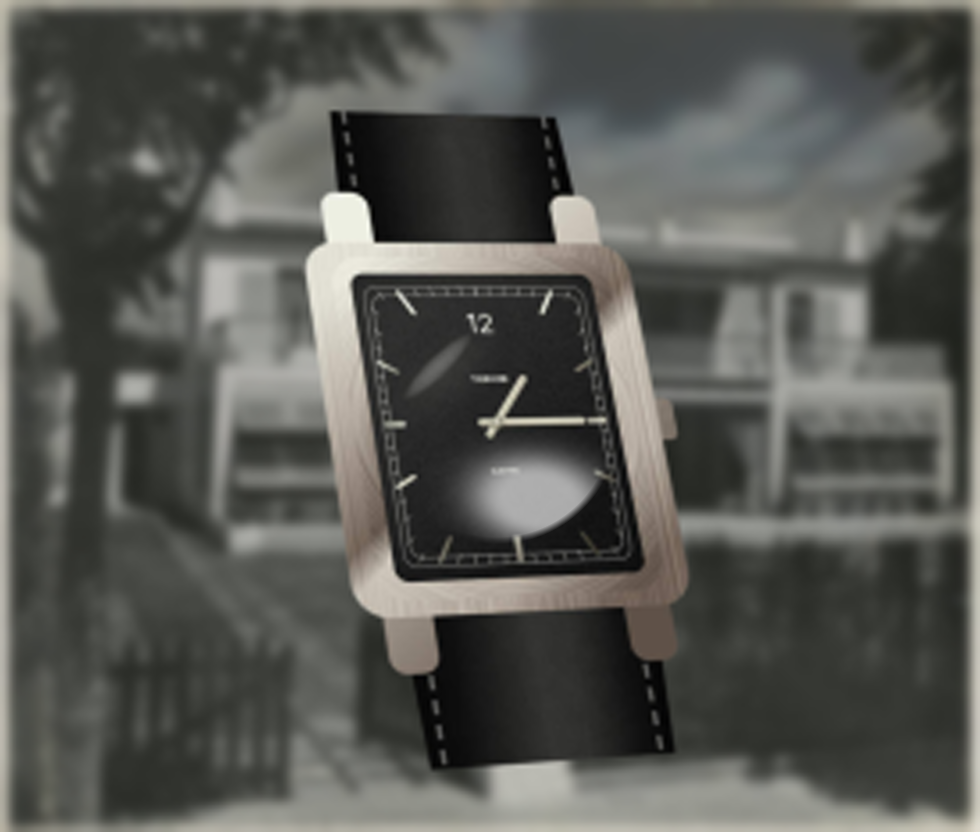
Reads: 1:15
